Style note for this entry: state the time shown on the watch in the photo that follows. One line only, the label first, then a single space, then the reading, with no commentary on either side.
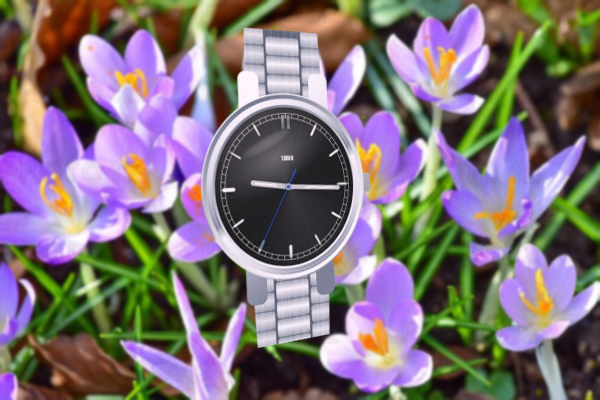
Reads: 9:15:35
